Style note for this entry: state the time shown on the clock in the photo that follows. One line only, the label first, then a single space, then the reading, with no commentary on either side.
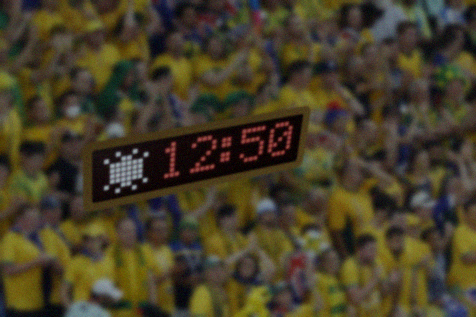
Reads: 12:50
